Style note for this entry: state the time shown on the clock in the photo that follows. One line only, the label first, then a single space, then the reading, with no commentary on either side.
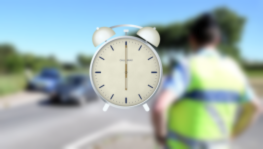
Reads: 6:00
